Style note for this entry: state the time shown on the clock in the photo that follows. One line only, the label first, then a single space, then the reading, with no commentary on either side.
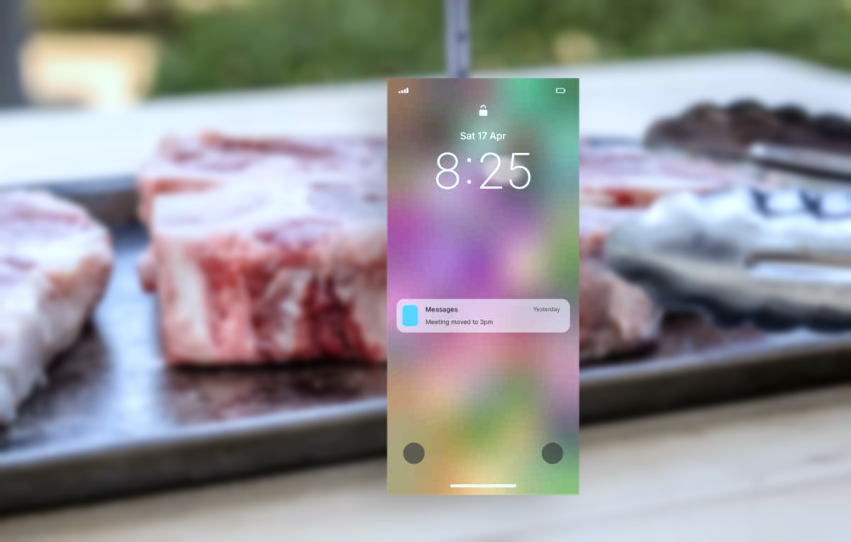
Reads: 8:25
